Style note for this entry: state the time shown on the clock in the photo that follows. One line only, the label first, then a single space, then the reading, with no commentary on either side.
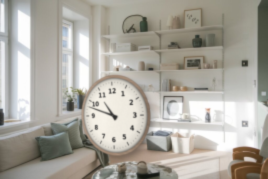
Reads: 10:48
